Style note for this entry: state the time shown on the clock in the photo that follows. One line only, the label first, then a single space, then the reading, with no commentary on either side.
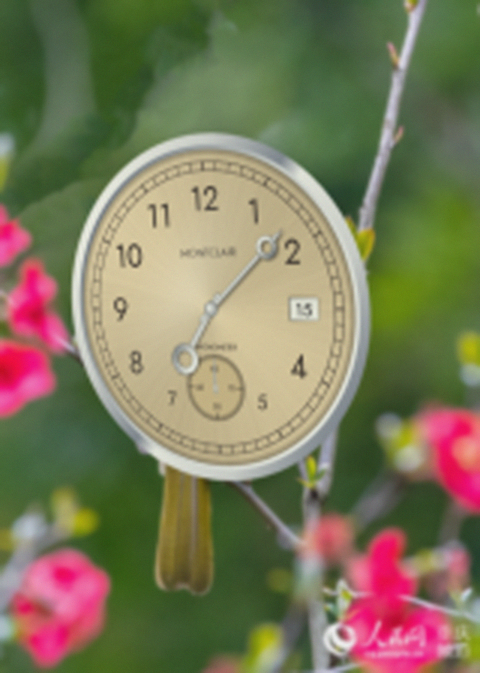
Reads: 7:08
